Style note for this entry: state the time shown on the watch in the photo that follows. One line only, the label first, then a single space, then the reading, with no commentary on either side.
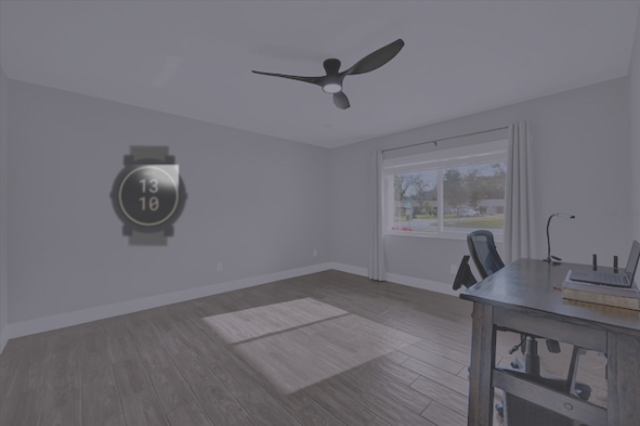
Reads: 13:10
